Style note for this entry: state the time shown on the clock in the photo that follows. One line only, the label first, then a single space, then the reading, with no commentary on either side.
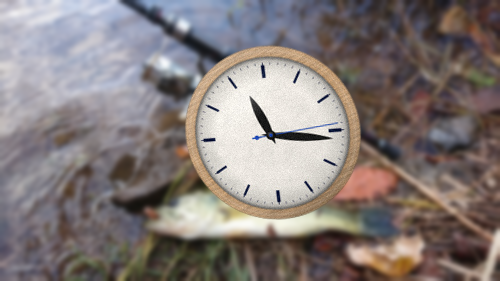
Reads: 11:16:14
